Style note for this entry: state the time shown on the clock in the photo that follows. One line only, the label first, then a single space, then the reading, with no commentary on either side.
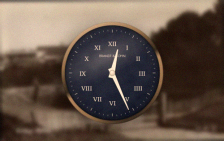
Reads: 12:26
